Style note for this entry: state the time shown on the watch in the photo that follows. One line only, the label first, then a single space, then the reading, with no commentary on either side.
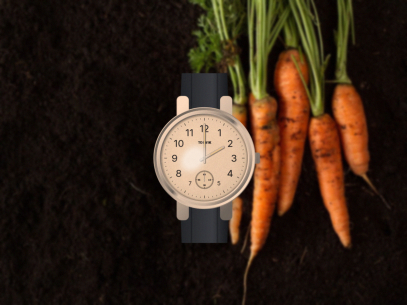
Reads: 2:00
